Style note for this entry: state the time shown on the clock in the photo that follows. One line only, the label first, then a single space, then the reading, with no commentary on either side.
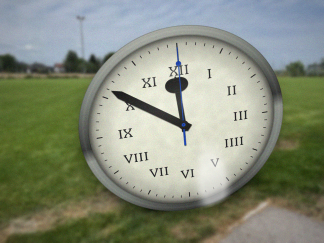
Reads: 11:51:00
